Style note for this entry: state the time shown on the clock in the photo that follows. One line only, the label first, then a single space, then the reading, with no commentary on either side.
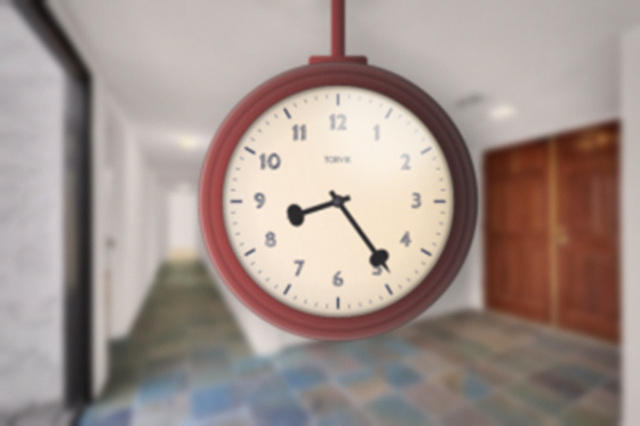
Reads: 8:24
